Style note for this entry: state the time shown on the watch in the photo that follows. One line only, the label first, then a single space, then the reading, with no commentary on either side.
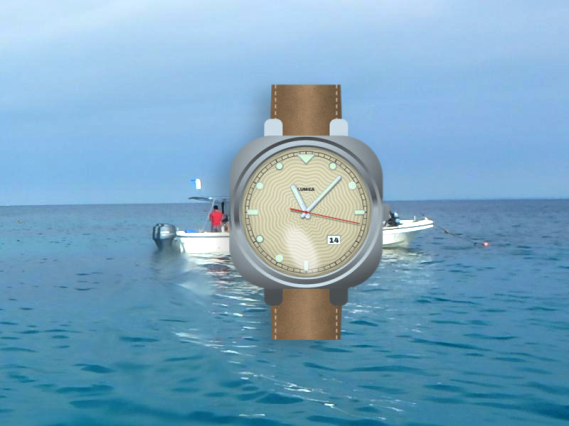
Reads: 11:07:17
